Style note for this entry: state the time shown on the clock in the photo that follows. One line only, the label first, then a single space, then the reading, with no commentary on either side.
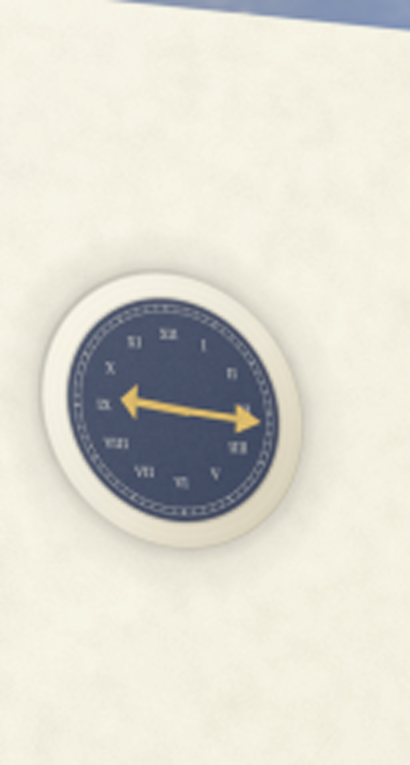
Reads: 9:16
